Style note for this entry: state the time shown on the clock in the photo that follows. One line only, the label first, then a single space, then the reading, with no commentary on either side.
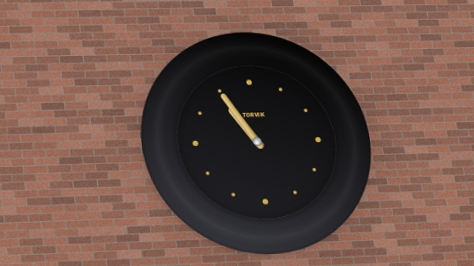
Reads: 10:55
